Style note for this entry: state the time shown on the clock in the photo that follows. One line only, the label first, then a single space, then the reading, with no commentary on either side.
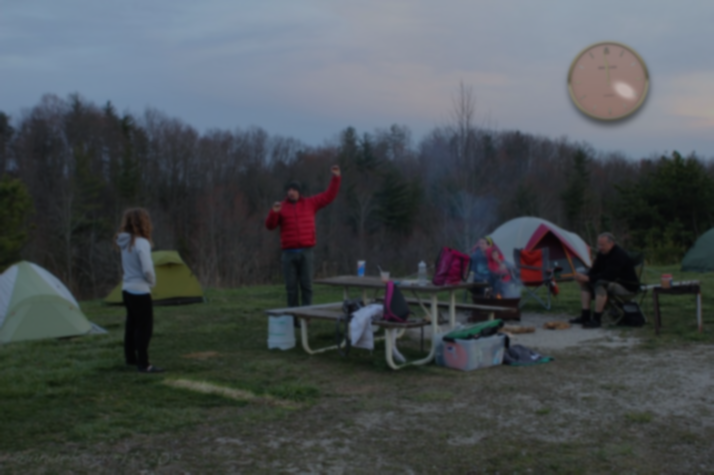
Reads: 11:59
